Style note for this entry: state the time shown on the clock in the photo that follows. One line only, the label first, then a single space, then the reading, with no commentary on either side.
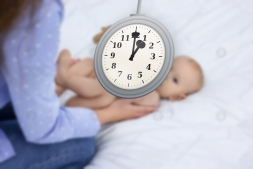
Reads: 1:00
